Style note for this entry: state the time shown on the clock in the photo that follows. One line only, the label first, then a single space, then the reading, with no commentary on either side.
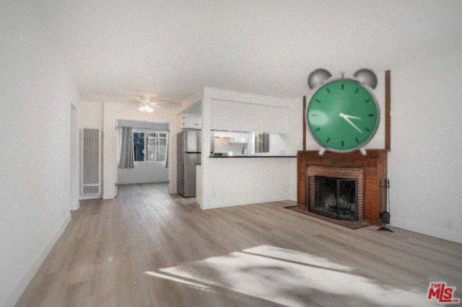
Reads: 3:22
